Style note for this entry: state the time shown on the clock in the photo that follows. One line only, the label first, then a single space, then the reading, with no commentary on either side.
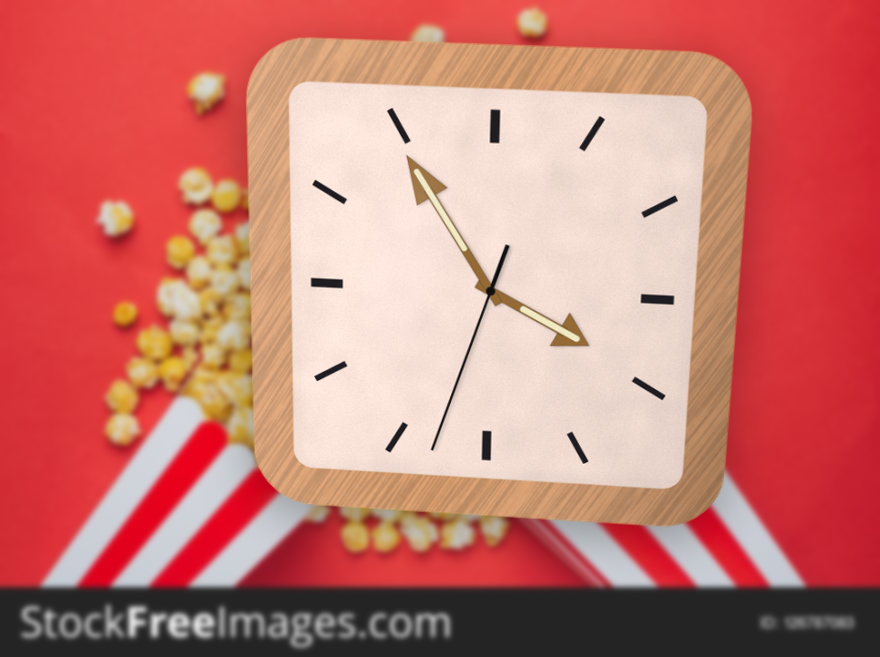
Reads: 3:54:33
